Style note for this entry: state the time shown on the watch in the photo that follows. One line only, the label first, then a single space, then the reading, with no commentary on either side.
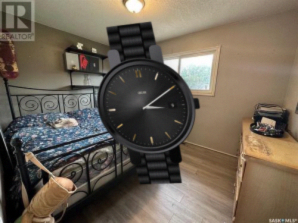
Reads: 3:10
